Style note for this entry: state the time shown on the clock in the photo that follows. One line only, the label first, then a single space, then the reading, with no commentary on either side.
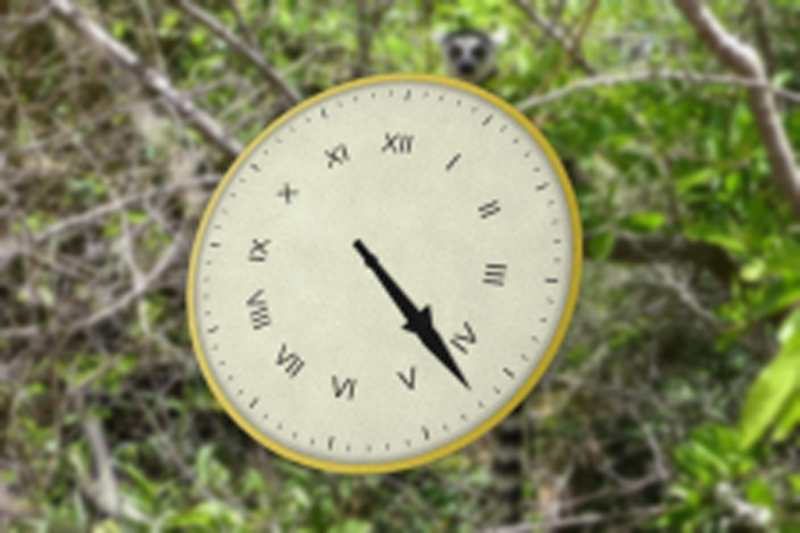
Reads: 4:22
